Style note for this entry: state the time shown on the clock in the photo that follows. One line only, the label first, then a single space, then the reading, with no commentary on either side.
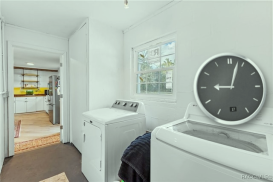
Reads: 9:03
